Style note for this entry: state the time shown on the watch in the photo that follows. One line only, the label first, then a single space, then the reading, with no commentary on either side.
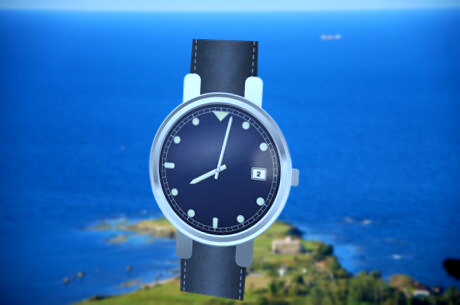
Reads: 8:02
